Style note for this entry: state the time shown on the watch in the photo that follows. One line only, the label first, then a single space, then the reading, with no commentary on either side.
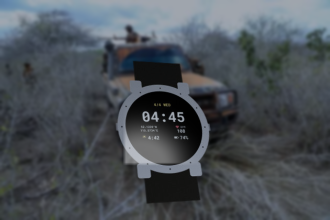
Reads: 4:45
